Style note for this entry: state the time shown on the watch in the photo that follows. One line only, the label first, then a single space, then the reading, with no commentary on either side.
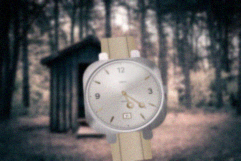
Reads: 5:22
